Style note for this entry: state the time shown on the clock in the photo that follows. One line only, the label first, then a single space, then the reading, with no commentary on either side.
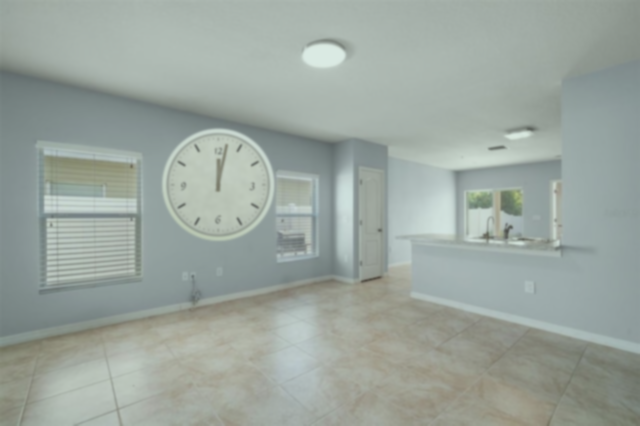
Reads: 12:02
